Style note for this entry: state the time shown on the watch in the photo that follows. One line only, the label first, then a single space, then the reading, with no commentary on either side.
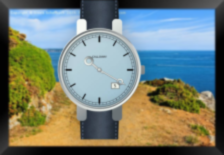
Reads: 10:20
